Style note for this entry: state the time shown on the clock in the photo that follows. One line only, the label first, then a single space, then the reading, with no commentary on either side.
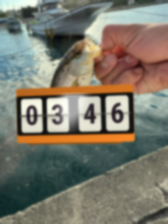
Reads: 3:46
